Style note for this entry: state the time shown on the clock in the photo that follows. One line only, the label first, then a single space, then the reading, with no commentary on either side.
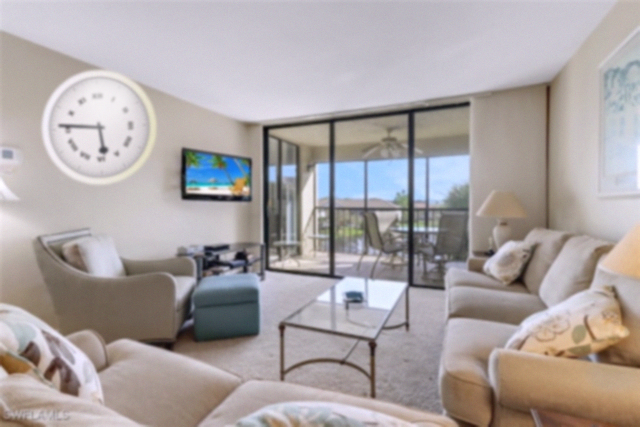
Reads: 5:46
